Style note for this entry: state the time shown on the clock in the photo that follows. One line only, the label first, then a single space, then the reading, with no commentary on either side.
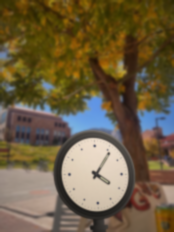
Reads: 4:06
